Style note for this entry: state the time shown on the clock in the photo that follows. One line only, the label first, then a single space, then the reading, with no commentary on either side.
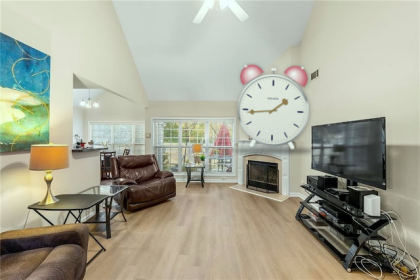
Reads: 1:44
